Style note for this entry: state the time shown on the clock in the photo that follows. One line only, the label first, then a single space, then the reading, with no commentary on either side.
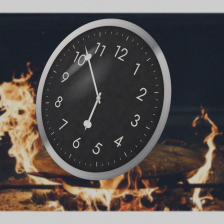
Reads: 5:52
